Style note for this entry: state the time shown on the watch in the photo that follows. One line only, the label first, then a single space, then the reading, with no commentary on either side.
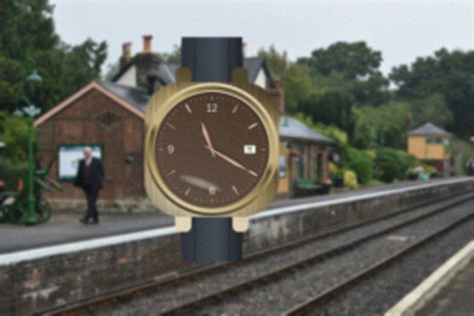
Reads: 11:20
